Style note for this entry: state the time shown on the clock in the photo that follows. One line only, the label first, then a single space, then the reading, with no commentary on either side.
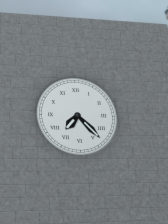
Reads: 7:23
